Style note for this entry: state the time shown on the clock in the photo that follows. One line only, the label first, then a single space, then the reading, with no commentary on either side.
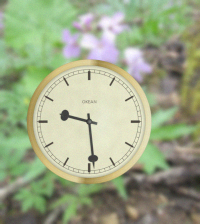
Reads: 9:29
